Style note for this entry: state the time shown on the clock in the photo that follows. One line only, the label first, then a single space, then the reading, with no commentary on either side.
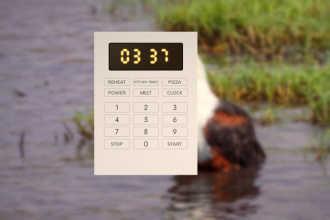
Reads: 3:37
